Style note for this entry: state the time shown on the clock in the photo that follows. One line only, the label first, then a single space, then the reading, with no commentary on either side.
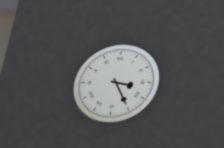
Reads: 3:25
